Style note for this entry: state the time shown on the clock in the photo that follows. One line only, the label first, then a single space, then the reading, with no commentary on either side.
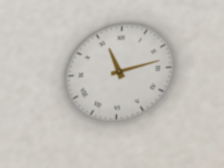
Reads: 11:13
